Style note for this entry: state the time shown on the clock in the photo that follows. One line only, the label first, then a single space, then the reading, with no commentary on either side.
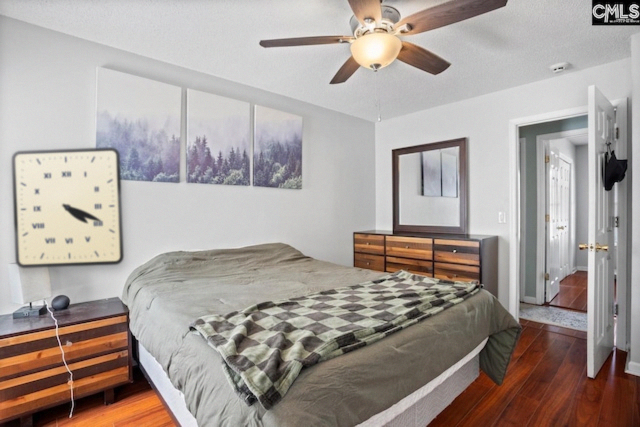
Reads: 4:19
